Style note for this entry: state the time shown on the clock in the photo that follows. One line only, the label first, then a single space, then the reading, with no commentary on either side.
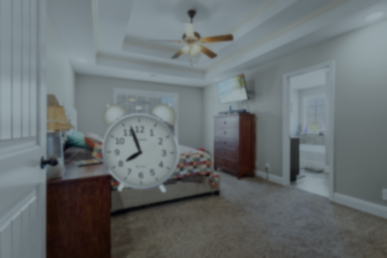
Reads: 7:57
